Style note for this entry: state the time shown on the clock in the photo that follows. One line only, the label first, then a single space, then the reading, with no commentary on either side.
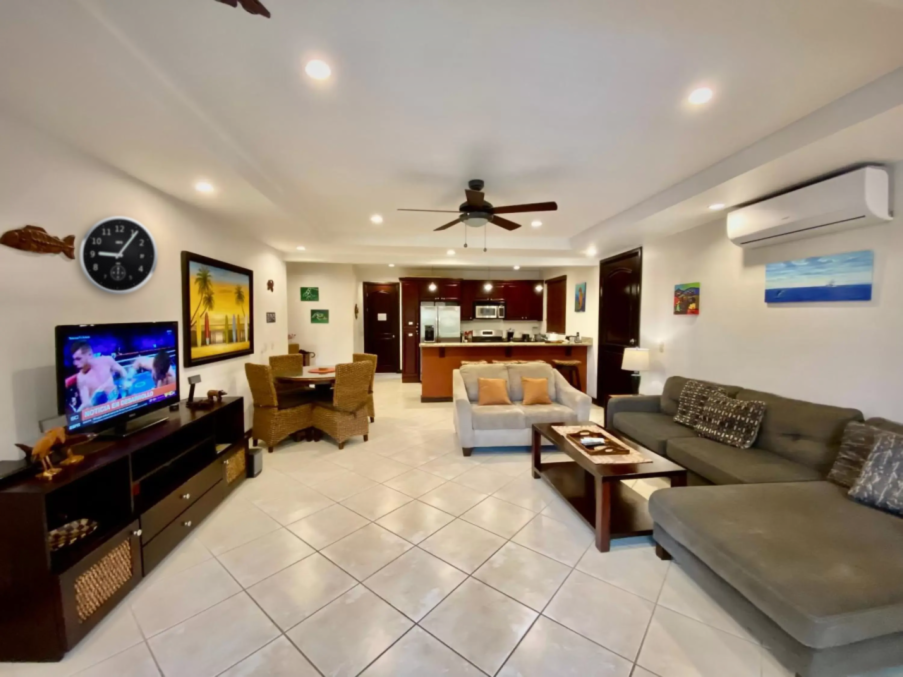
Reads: 9:06
